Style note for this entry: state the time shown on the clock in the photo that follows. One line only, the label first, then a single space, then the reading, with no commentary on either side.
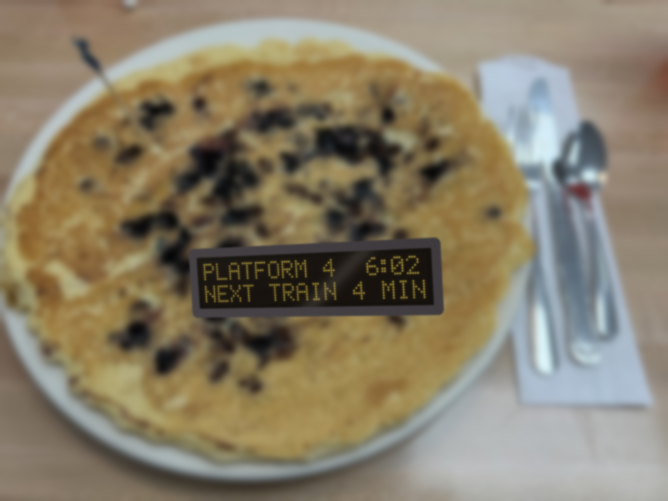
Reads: 6:02
